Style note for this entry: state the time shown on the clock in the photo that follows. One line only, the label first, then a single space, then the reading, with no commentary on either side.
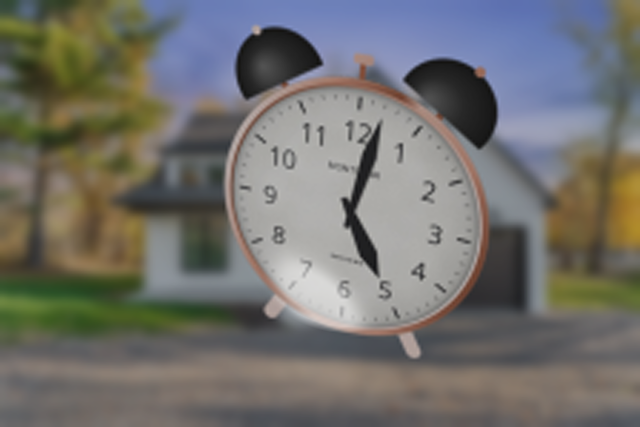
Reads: 5:02
